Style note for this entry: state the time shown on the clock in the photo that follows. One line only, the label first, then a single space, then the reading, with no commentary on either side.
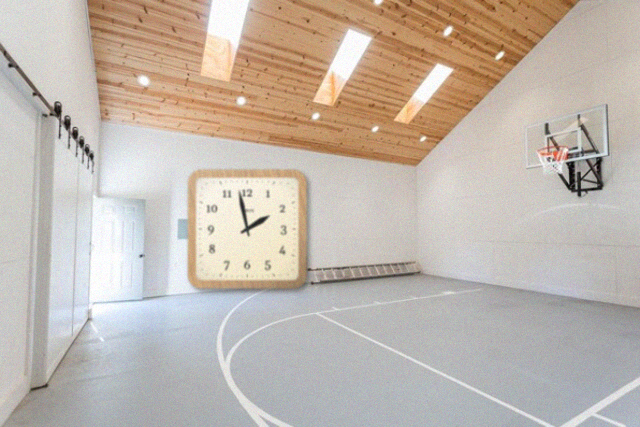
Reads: 1:58
